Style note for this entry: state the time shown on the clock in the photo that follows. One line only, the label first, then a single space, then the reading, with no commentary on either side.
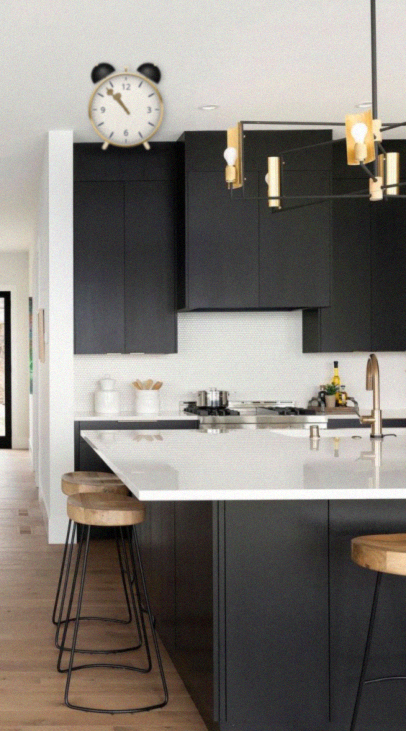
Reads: 10:53
